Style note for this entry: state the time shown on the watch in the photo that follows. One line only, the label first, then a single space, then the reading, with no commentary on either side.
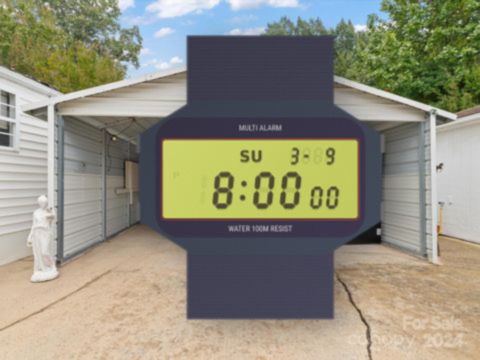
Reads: 8:00:00
